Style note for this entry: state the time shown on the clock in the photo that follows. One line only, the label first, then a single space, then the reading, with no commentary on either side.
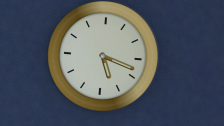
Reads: 5:18
